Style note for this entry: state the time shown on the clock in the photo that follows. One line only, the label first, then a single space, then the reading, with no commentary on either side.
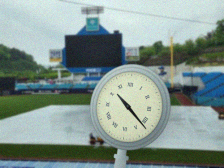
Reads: 10:22
